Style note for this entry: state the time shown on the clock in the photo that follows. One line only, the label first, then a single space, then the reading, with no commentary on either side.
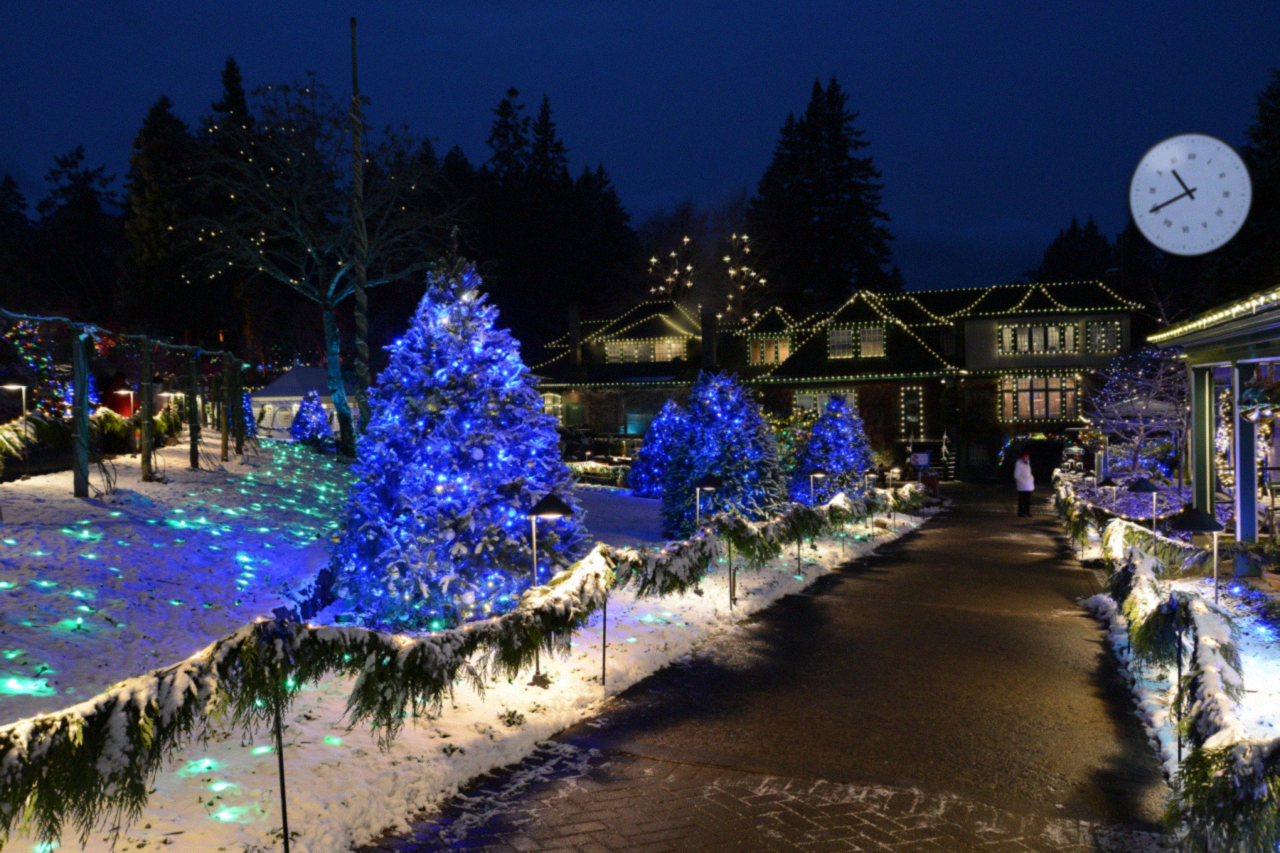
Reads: 10:40
